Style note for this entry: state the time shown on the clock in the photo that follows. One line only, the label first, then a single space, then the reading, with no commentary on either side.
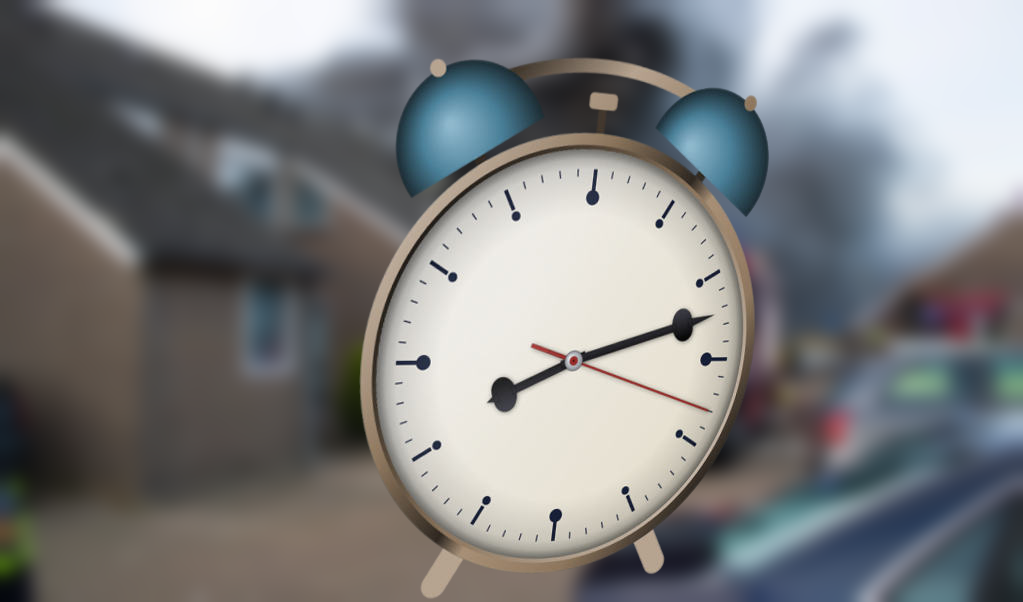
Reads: 8:12:18
